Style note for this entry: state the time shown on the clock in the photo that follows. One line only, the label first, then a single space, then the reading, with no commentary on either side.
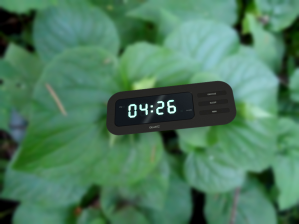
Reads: 4:26
